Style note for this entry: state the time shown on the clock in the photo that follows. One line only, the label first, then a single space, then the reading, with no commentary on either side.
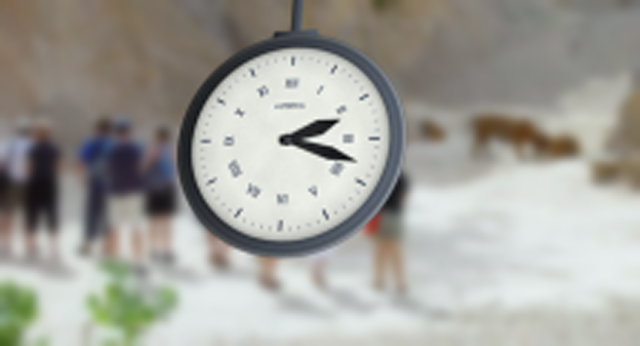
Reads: 2:18
